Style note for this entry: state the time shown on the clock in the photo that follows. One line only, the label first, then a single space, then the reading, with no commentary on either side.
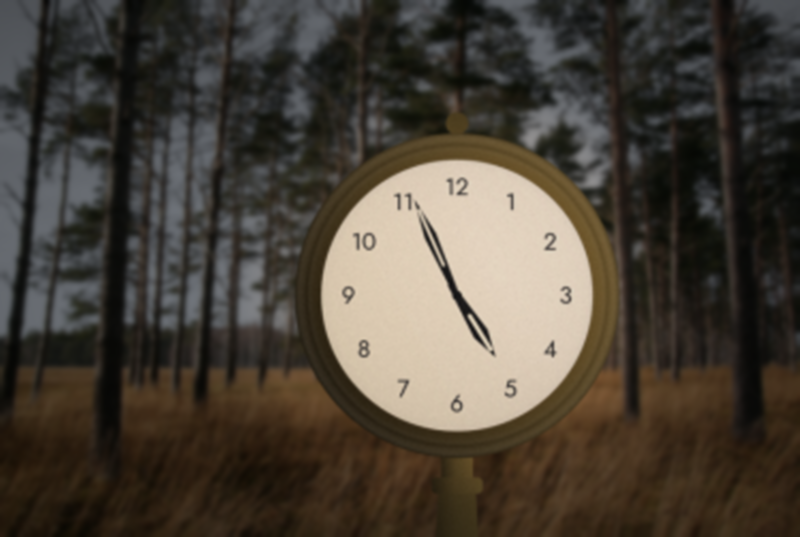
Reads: 4:56
